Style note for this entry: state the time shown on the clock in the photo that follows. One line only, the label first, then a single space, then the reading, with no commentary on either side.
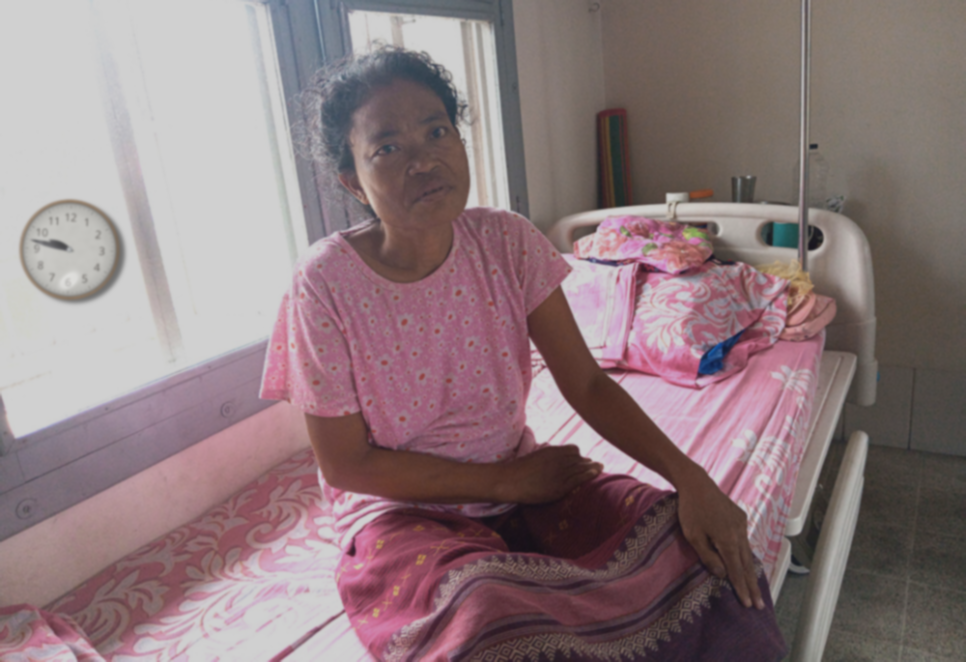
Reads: 9:47
